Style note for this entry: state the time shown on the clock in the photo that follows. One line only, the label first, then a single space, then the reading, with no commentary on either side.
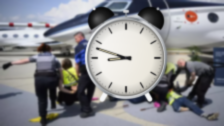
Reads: 8:48
